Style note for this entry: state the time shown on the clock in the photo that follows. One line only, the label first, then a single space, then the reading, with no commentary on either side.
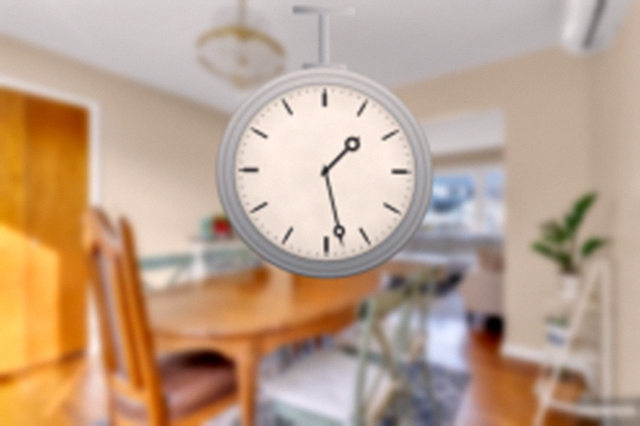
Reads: 1:28
